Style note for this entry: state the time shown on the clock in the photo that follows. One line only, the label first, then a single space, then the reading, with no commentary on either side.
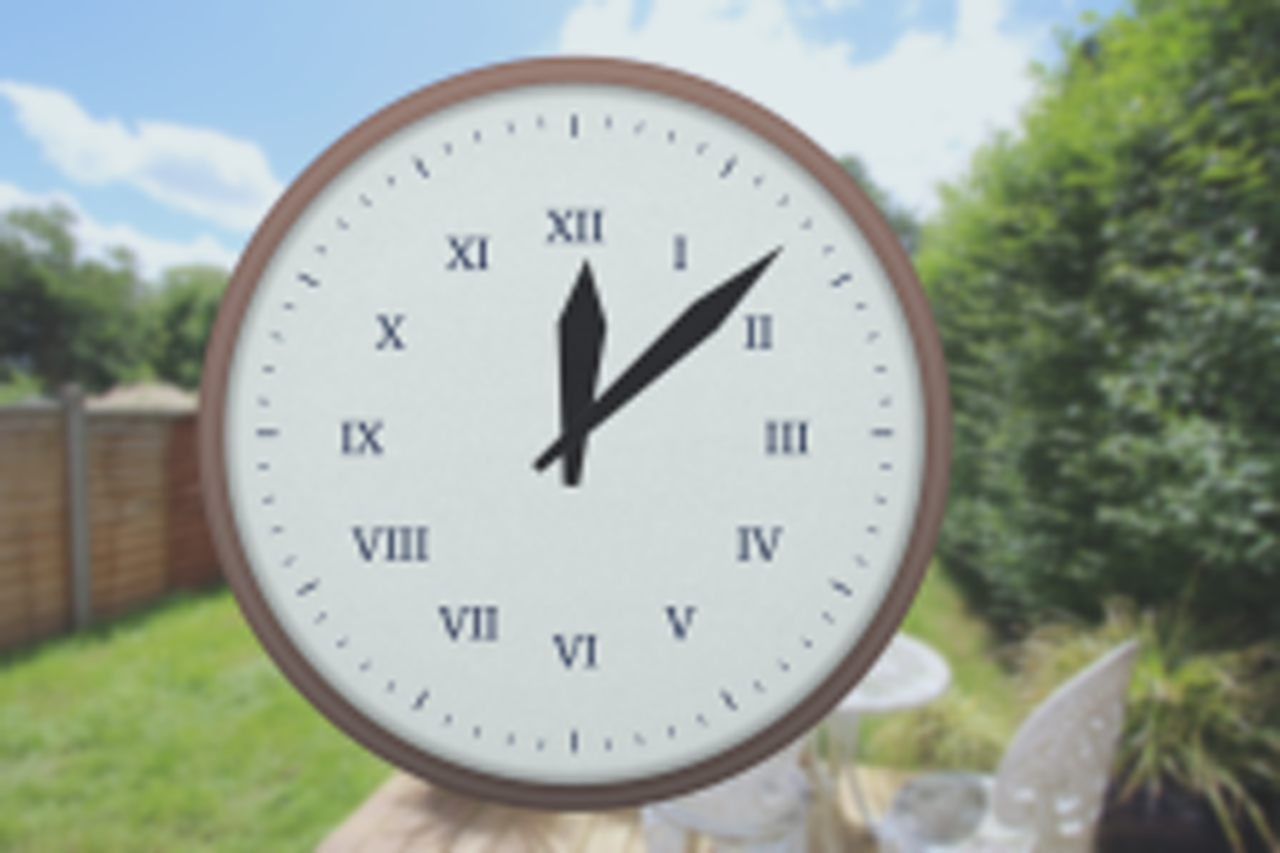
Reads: 12:08
